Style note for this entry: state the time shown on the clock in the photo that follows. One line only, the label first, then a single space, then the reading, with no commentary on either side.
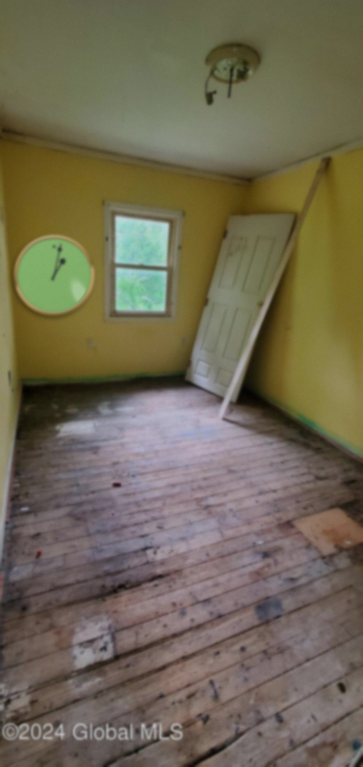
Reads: 1:02
